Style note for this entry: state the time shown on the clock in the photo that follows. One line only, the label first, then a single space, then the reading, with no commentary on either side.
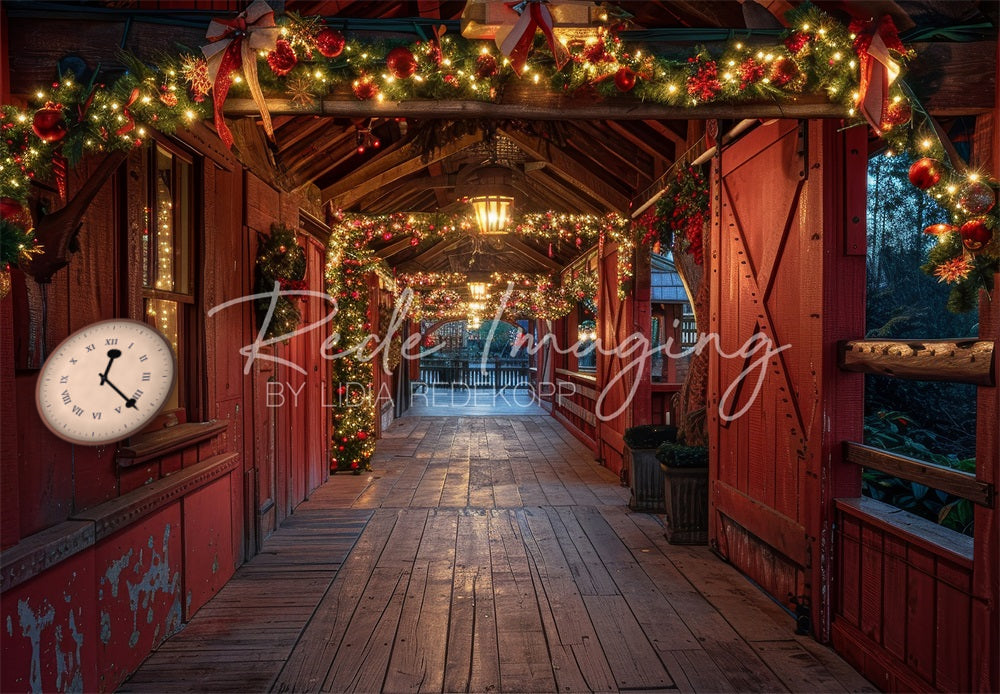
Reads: 12:22
